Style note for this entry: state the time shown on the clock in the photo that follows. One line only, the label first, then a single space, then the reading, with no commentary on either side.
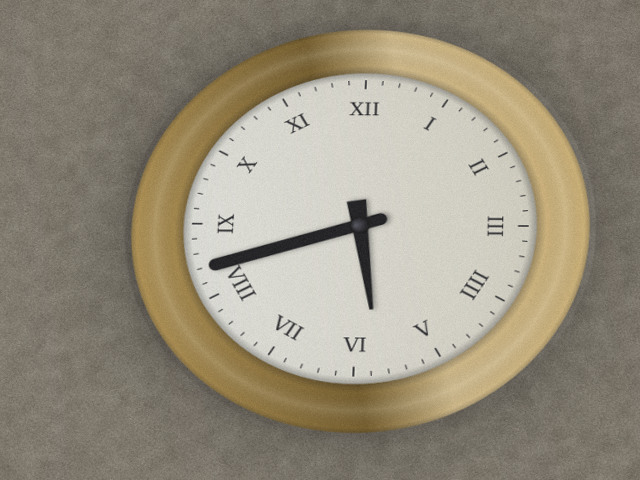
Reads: 5:42
